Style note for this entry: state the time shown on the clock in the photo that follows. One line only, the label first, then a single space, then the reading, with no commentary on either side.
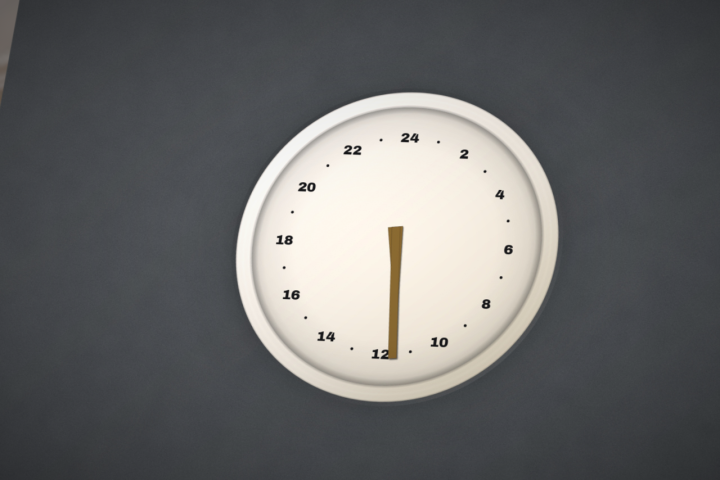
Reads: 11:29
